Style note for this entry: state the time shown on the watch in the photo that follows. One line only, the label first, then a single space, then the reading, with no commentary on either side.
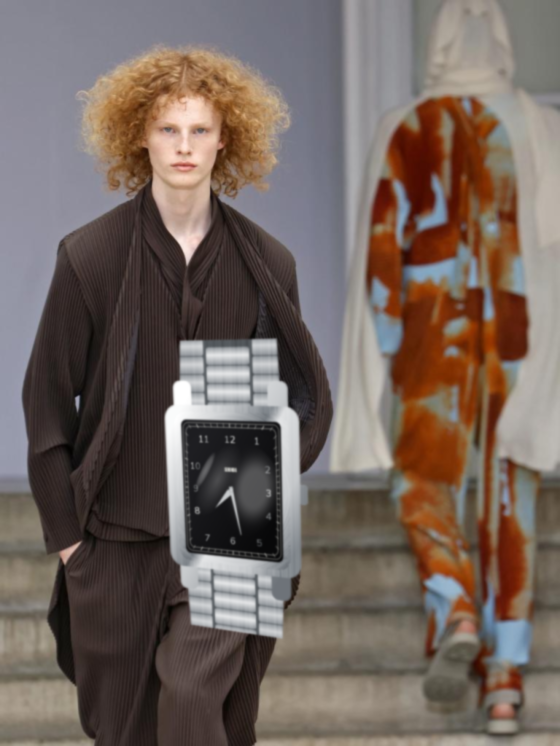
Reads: 7:28
